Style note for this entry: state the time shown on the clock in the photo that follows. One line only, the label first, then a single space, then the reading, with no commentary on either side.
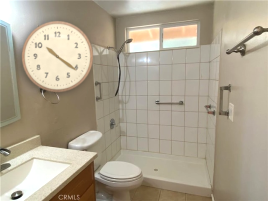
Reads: 10:21
